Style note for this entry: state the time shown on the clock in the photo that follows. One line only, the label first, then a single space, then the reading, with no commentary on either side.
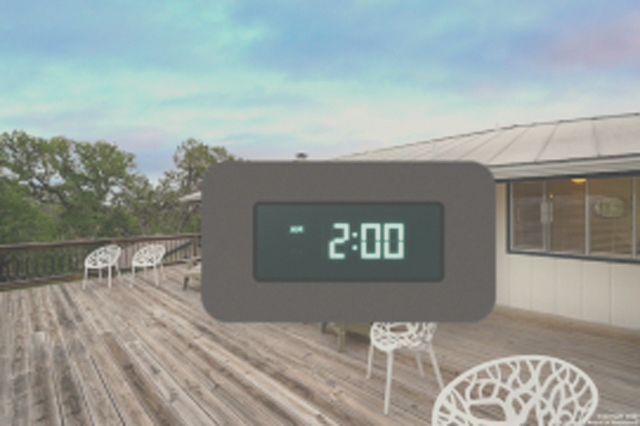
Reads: 2:00
